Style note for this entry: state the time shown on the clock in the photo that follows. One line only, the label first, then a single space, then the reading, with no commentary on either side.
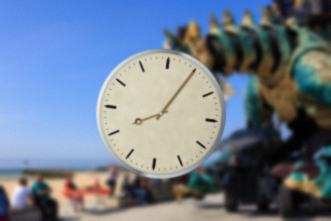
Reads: 8:05
